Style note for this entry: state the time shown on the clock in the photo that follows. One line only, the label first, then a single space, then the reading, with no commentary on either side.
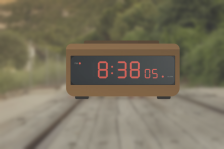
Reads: 8:38:05
